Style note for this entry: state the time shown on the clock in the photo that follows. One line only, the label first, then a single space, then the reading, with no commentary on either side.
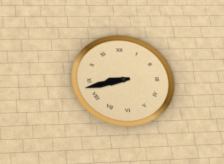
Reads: 8:43
